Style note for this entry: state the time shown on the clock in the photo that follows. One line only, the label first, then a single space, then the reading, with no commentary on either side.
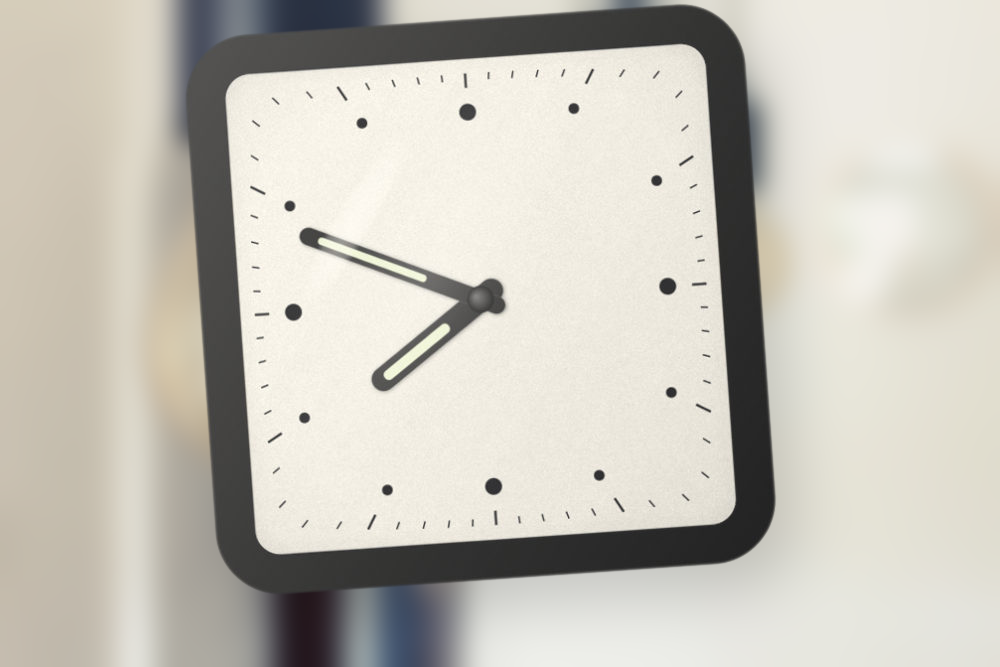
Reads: 7:49
